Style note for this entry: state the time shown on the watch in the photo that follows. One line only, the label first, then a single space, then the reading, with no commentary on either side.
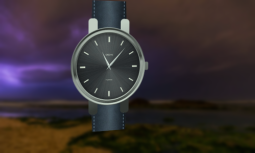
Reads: 11:07
